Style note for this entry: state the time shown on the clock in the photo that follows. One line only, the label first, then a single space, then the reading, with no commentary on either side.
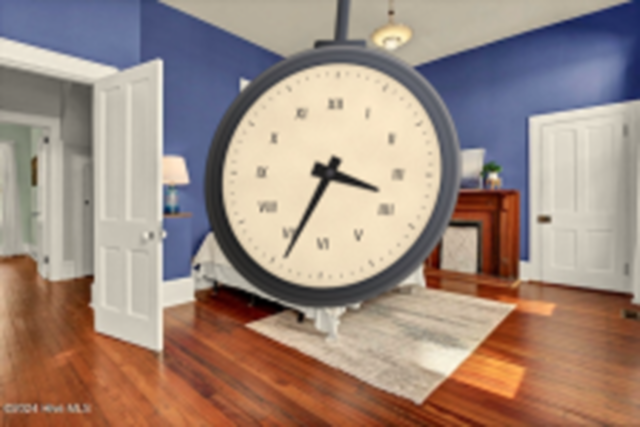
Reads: 3:34
